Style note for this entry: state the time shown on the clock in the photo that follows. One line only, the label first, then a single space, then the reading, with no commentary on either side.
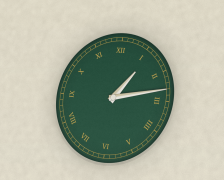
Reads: 1:13
